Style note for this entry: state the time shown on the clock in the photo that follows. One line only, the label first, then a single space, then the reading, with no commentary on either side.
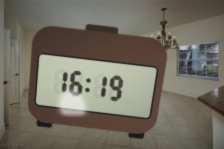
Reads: 16:19
